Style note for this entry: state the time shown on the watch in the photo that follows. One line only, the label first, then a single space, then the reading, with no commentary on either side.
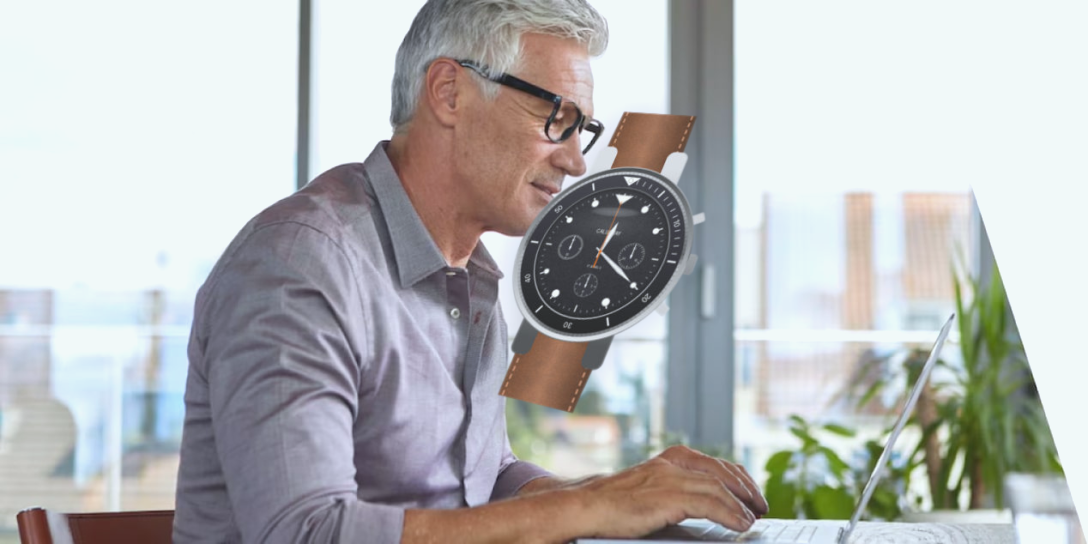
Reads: 12:20
